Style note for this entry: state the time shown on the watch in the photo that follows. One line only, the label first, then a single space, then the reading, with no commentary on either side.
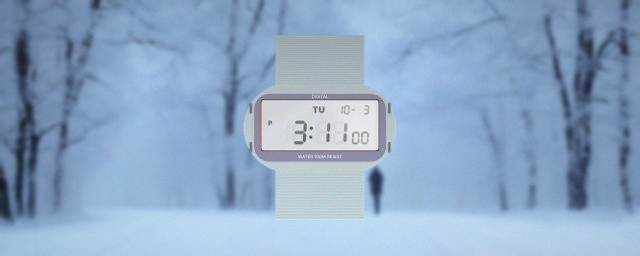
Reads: 3:11:00
